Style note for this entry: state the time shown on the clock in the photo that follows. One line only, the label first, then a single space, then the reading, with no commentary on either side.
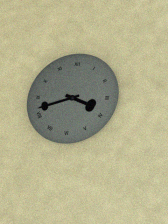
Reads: 3:42
